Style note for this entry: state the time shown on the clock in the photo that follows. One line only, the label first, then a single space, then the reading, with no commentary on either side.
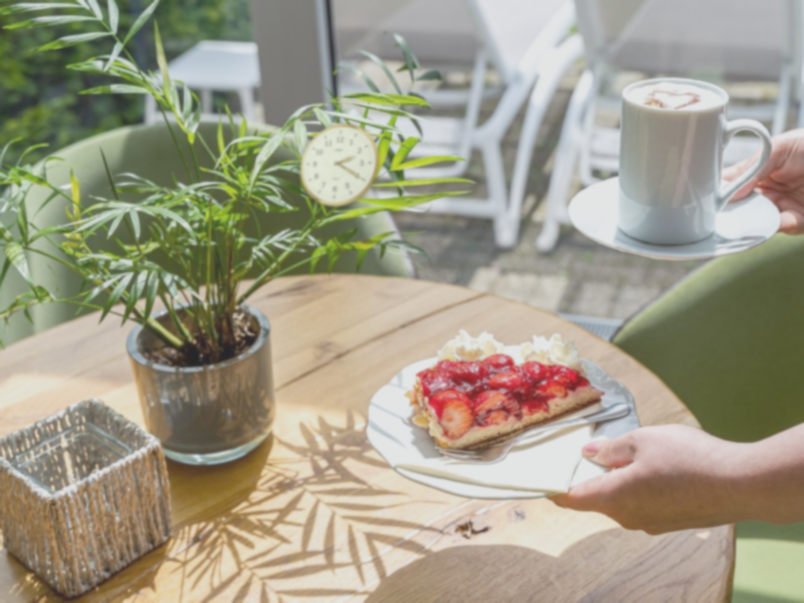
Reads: 2:20
